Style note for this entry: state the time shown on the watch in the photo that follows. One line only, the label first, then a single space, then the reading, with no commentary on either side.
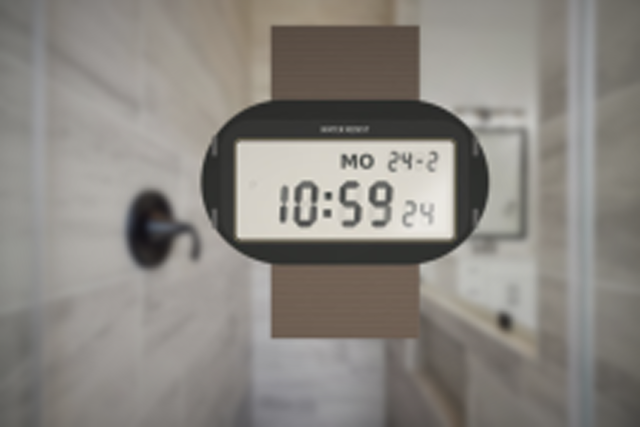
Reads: 10:59:24
